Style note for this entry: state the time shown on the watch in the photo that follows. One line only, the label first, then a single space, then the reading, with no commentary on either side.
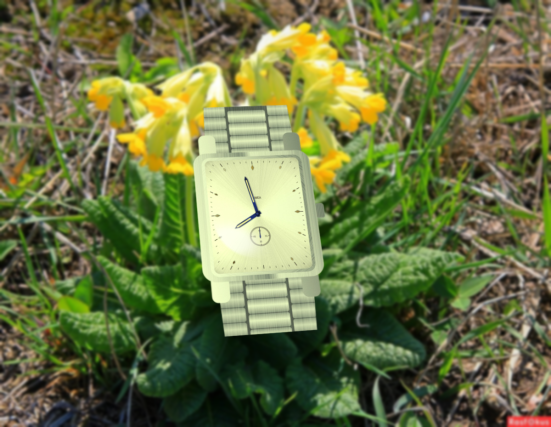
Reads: 7:58
